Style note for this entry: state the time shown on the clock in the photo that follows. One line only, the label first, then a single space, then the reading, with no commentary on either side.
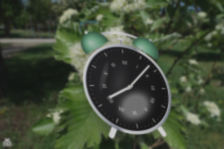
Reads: 8:08
